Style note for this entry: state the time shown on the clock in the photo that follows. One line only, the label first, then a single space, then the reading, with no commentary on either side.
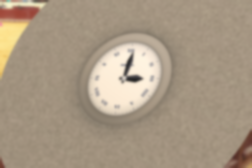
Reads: 3:01
